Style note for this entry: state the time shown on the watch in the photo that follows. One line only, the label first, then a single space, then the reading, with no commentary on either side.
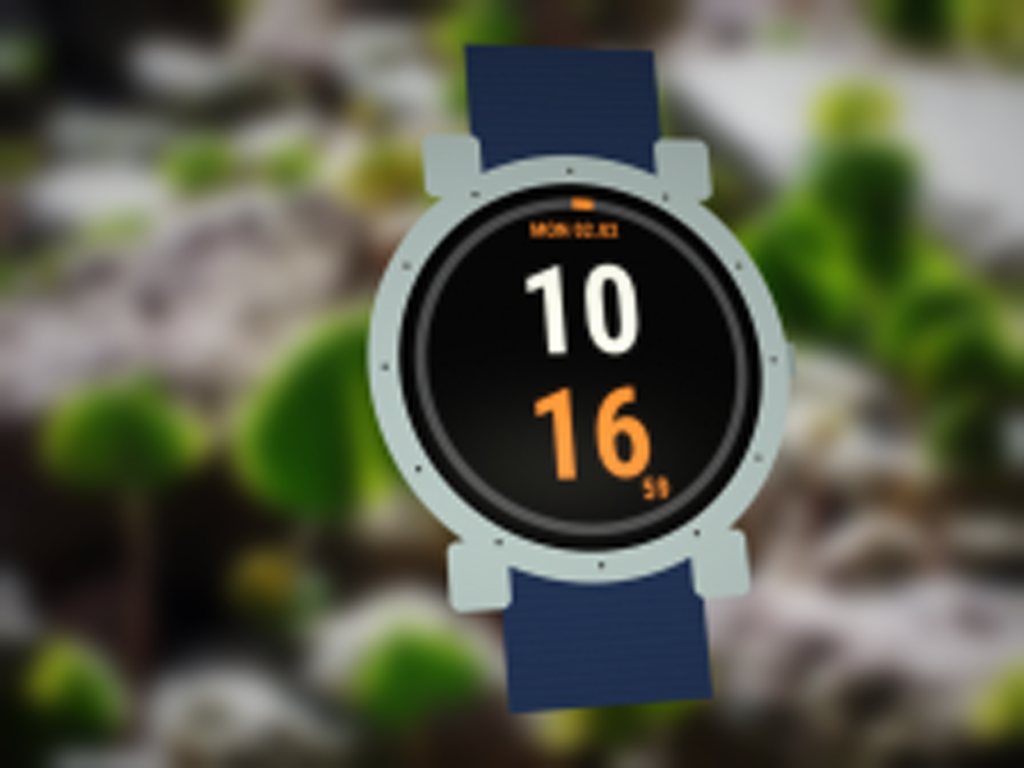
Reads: 10:16
